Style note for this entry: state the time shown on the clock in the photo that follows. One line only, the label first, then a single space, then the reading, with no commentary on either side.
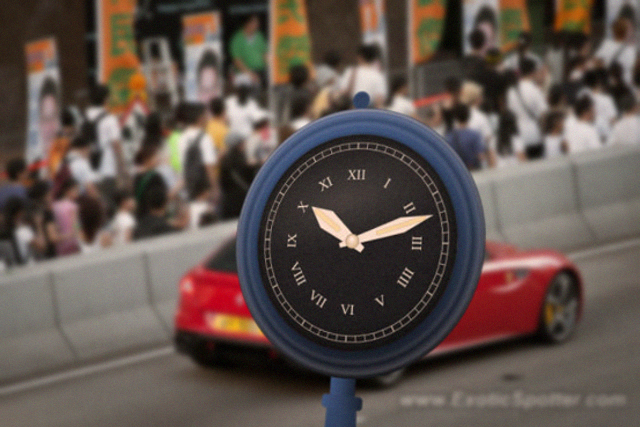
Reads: 10:12
